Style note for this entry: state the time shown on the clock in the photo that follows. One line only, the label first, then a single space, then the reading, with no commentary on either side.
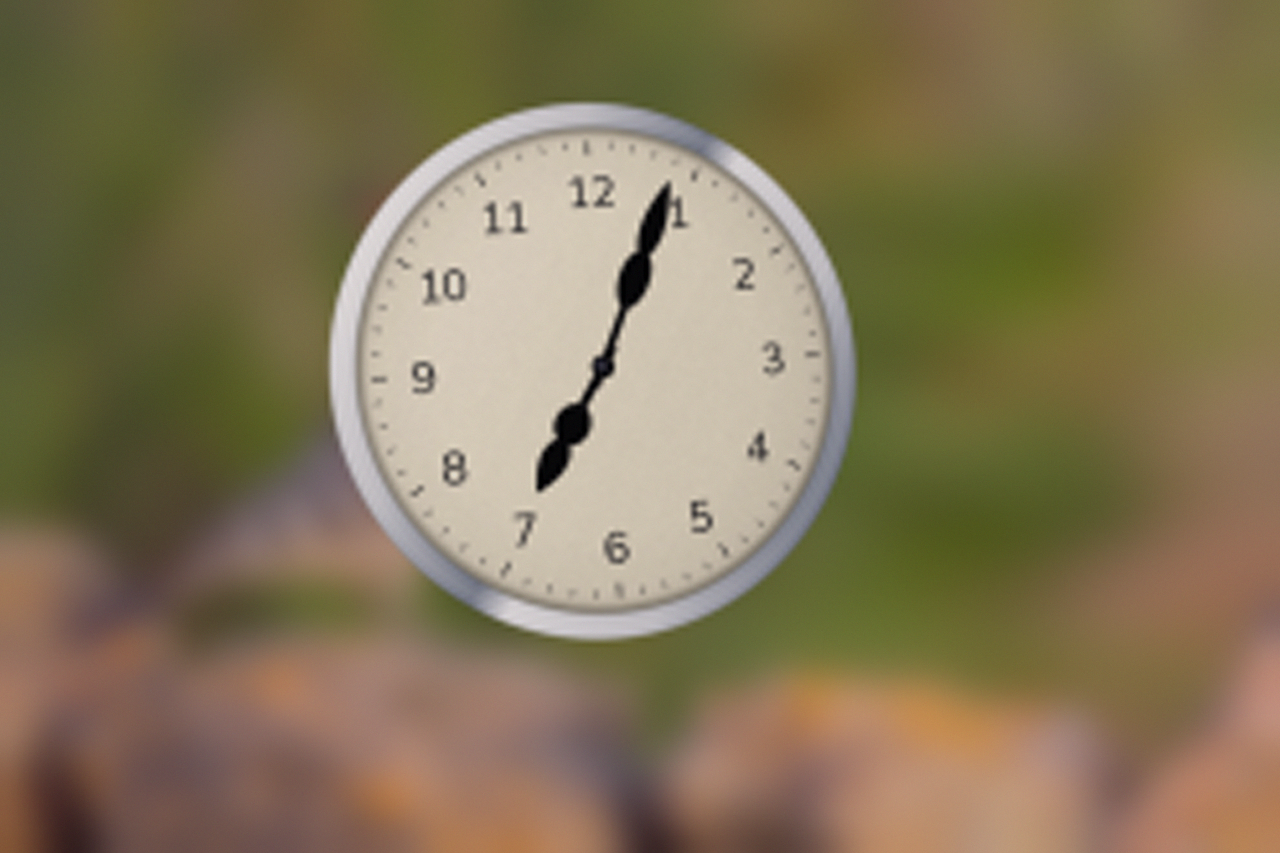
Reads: 7:04
